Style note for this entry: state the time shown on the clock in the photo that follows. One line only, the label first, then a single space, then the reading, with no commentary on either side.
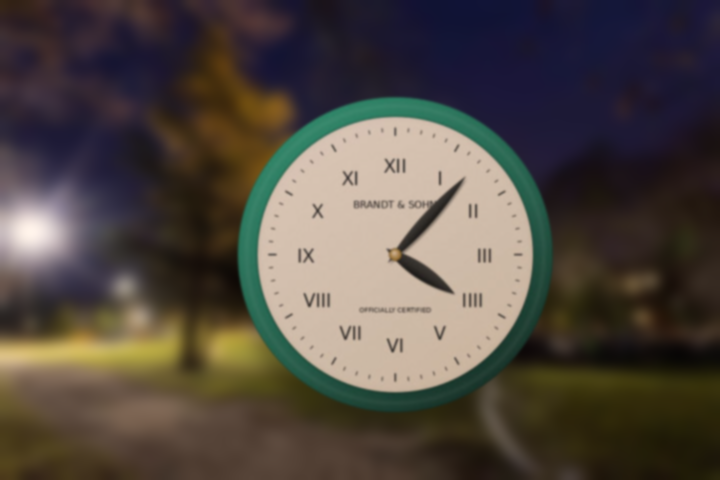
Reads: 4:07
